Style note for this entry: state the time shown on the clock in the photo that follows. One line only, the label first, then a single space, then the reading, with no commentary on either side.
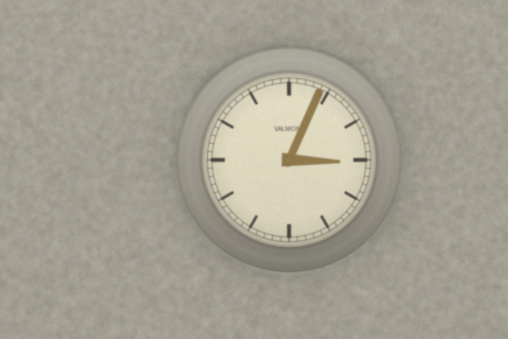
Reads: 3:04
